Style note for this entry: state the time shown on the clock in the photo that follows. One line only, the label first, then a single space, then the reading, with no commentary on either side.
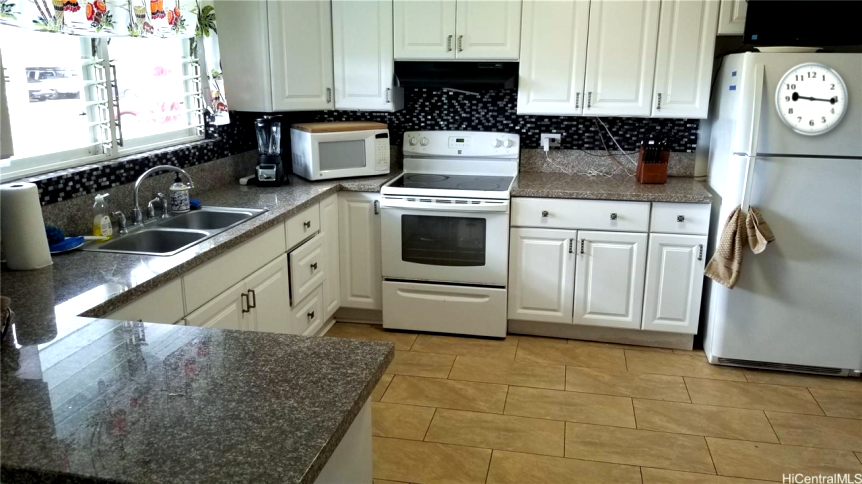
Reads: 9:16
